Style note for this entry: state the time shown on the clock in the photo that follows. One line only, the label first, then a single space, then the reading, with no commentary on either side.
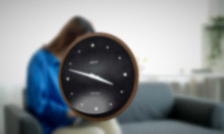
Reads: 3:48
